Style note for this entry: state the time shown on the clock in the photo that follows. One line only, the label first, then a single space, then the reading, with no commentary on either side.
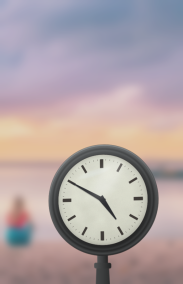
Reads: 4:50
